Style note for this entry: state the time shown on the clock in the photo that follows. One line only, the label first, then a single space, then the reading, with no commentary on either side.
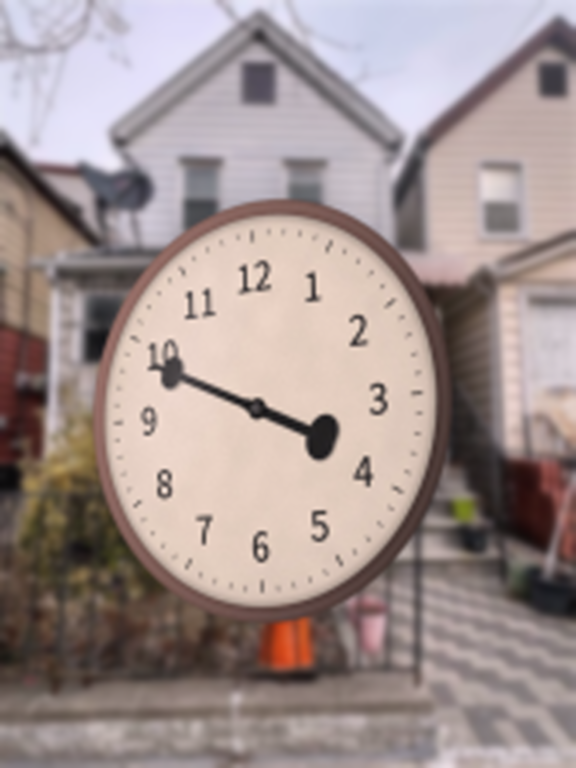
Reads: 3:49
